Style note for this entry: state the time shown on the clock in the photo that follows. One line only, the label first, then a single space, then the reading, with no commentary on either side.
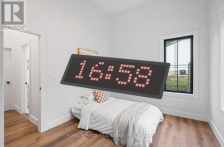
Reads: 16:58
